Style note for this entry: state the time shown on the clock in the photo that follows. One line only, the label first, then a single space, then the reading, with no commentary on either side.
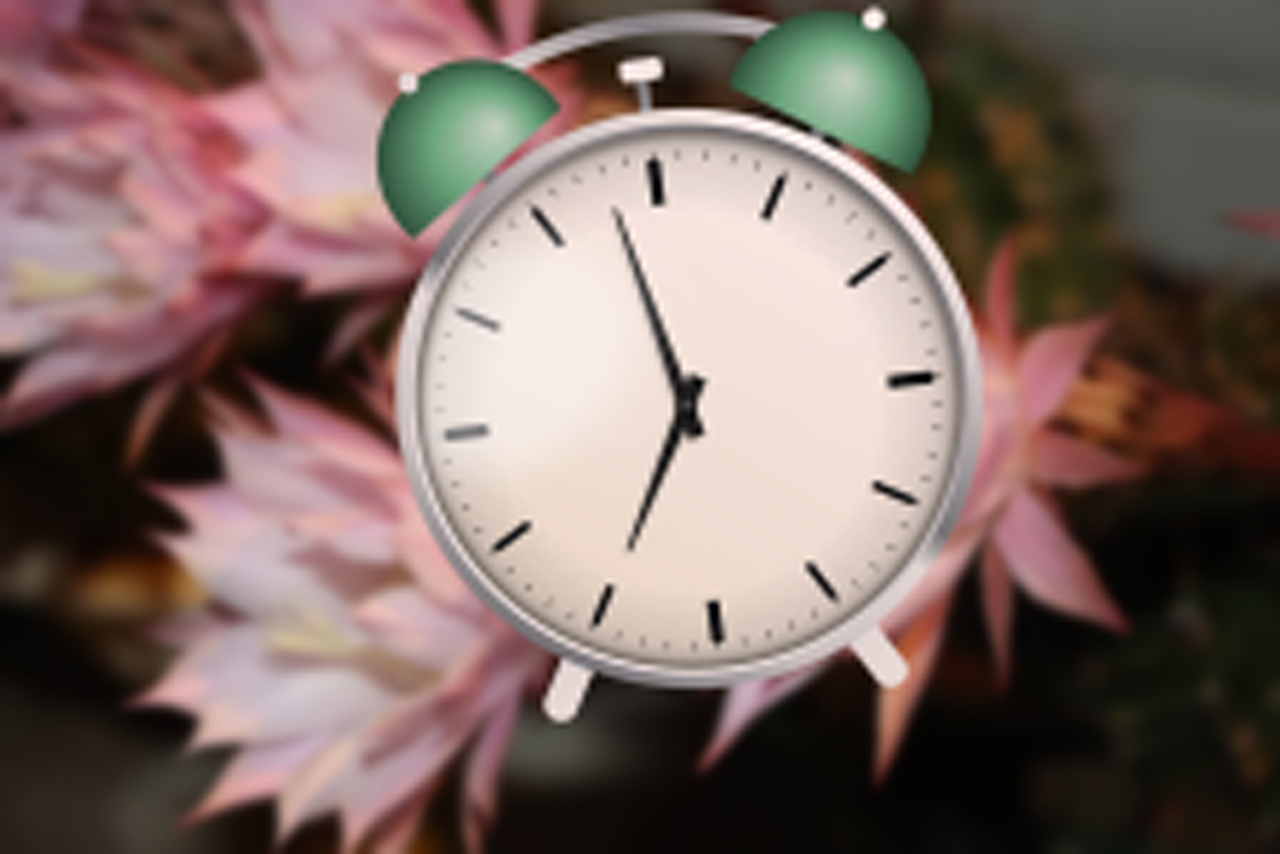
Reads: 6:58
